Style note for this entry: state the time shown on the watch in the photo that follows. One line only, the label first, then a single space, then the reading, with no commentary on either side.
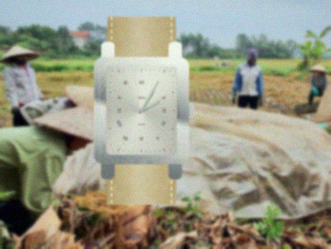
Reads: 2:05
